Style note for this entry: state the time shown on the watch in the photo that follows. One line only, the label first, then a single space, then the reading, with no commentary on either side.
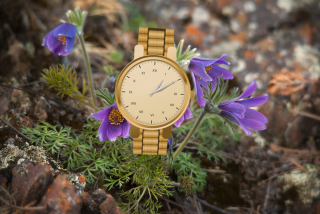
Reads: 1:10
